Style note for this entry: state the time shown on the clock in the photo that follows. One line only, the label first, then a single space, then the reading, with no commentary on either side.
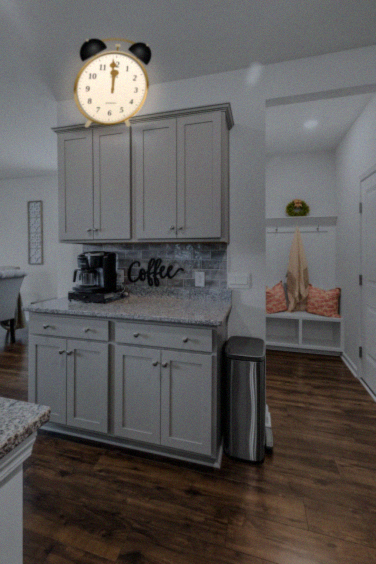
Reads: 11:59
